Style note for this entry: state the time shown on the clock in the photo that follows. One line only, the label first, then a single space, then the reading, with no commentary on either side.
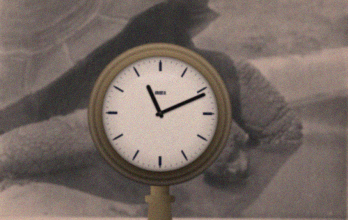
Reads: 11:11
